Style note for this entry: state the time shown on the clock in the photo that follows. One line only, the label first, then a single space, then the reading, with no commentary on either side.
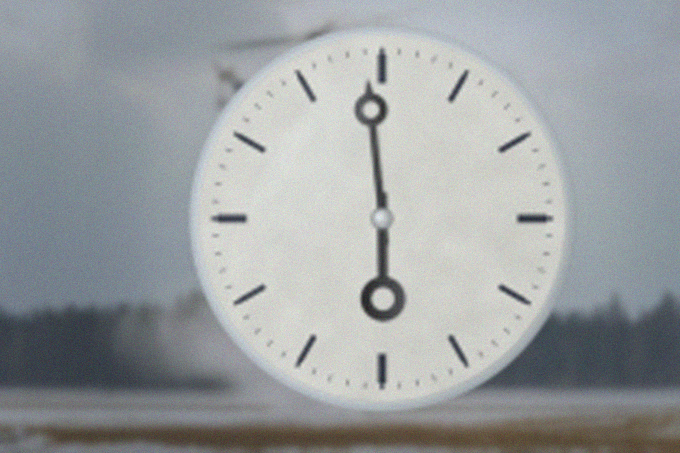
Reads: 5:59
